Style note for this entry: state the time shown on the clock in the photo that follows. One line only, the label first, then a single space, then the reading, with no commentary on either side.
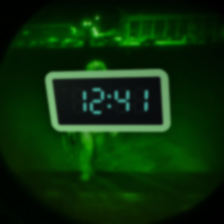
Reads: 12:41
